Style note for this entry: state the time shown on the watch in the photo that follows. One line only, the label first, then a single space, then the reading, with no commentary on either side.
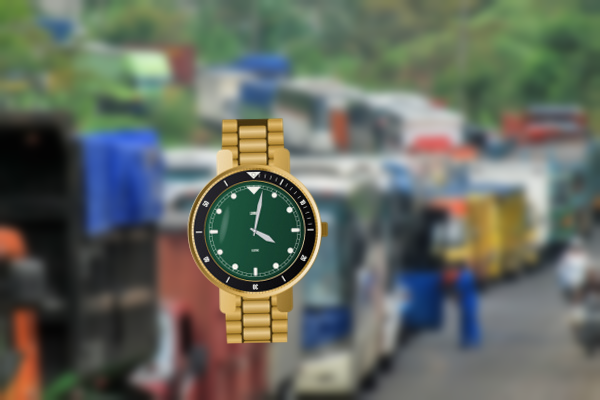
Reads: 4:02
